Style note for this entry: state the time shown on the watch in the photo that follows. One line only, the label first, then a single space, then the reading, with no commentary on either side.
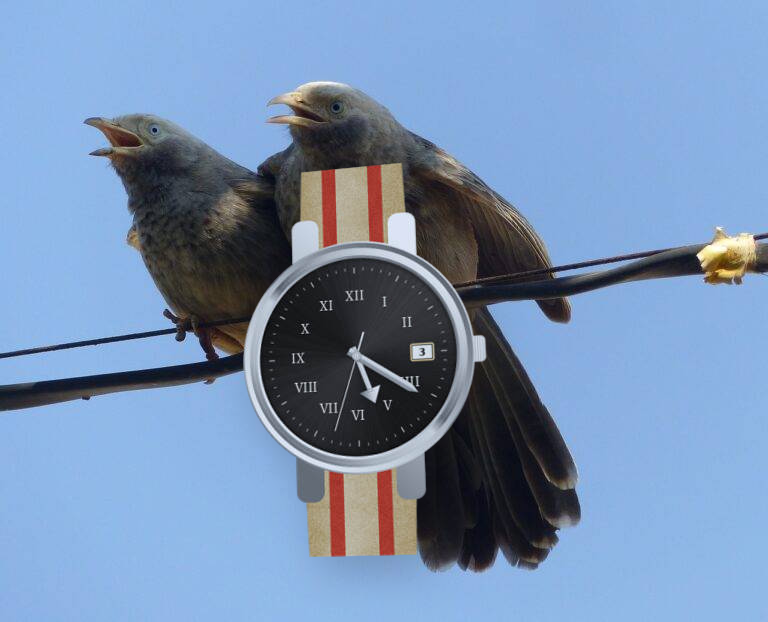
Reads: 5:20:33
